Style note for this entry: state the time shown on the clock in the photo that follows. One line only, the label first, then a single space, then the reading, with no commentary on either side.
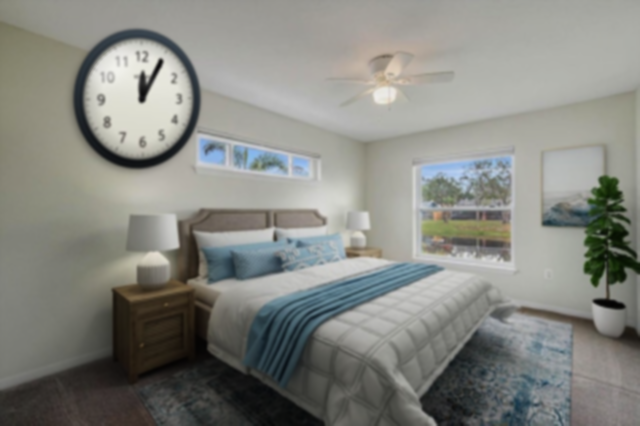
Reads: 12:05
